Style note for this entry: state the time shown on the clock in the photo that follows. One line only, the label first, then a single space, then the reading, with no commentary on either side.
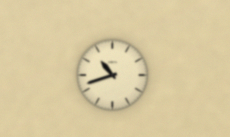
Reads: 10:42
